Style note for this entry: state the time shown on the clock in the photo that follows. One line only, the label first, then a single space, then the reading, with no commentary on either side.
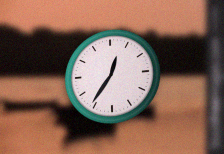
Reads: 12:36
